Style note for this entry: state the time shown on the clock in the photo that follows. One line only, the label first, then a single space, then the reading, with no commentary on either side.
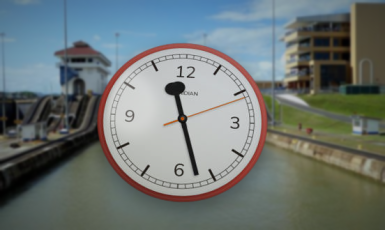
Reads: 11:27:11
